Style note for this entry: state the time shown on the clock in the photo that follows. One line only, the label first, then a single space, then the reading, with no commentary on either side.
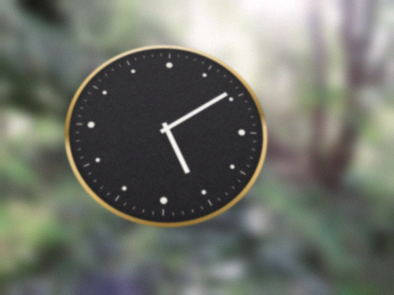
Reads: 5:09
